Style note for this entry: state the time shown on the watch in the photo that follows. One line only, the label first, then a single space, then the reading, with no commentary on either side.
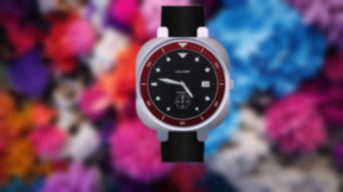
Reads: 4:47
